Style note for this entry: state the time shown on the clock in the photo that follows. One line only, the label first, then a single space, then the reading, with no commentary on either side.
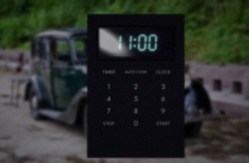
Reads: 11:00
